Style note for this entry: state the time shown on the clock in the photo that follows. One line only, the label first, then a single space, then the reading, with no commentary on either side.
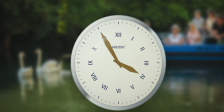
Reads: 3:55
